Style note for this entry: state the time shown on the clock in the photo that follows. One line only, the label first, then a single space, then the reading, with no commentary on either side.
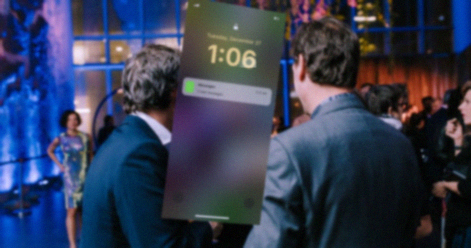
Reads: 1:06
